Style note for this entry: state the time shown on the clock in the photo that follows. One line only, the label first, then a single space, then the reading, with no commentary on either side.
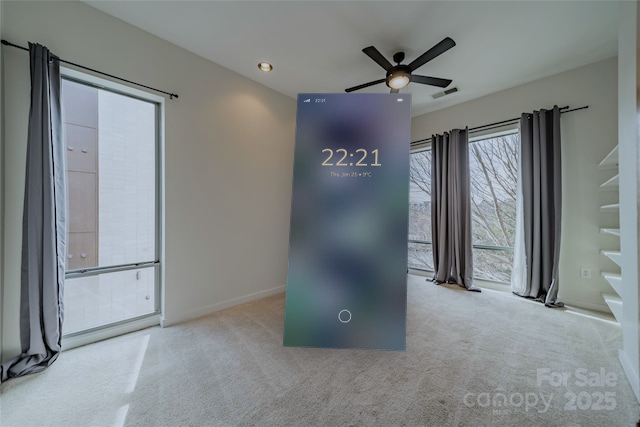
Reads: 22:21
